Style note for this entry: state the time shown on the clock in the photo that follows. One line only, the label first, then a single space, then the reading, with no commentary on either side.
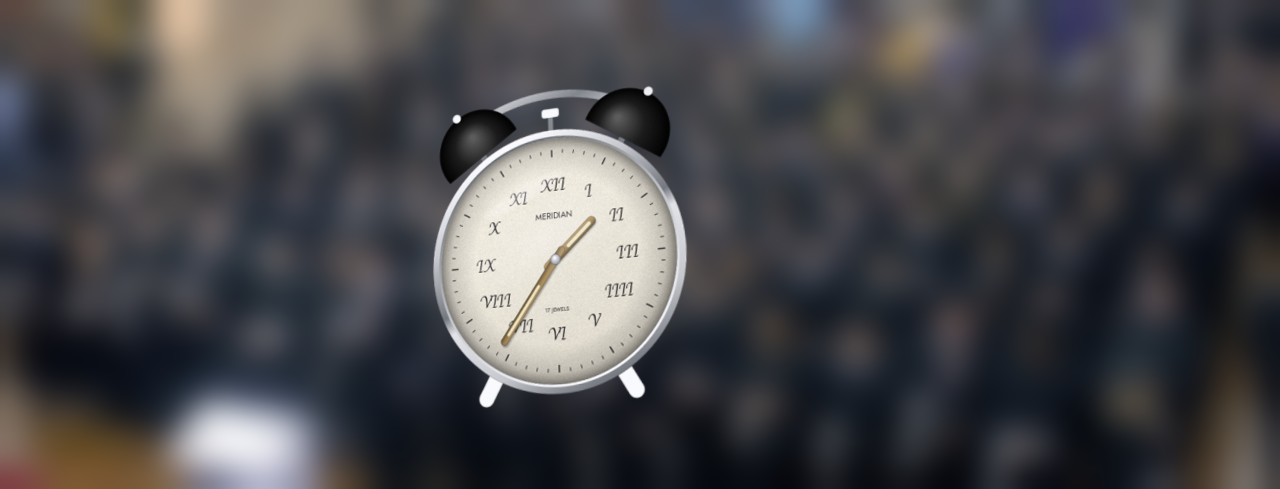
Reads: 1:36
